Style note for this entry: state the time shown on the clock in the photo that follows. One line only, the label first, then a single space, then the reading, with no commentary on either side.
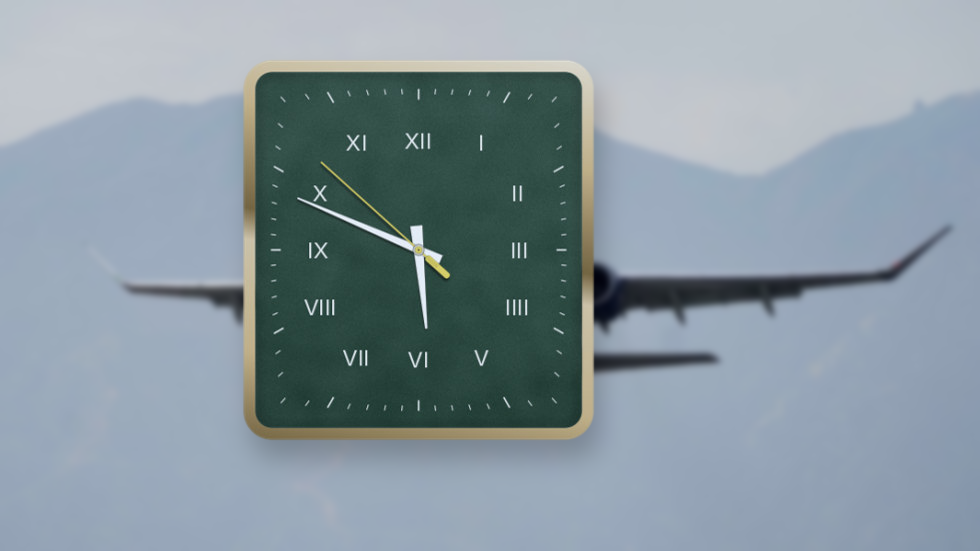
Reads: 5:48:52
